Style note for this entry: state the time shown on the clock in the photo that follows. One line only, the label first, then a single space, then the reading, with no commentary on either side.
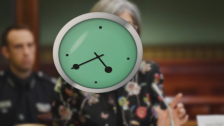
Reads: 4:40
